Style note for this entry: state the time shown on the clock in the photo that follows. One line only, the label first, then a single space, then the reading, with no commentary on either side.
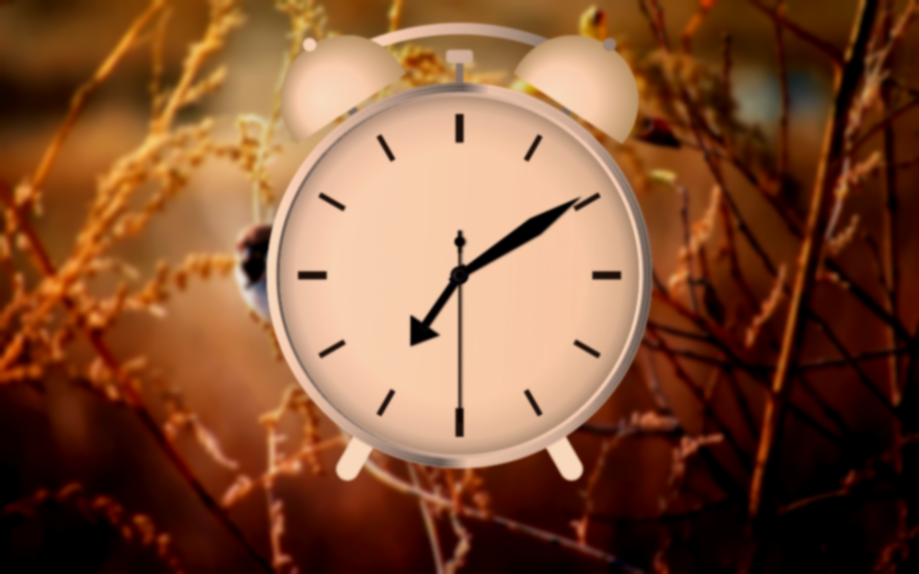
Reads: 7:09:30
